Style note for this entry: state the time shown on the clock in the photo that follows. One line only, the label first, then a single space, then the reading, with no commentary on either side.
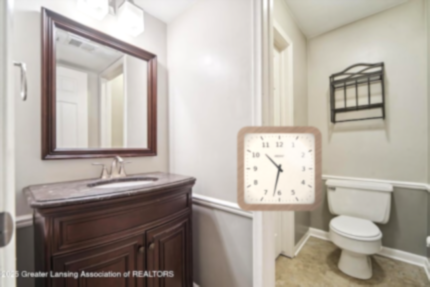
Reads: 10:32
